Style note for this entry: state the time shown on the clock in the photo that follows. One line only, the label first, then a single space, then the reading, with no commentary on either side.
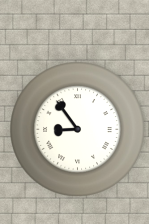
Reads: 8:54
